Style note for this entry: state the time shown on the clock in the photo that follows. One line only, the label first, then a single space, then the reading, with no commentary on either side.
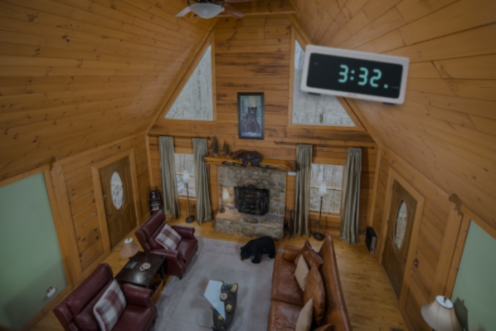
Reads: 3:32
